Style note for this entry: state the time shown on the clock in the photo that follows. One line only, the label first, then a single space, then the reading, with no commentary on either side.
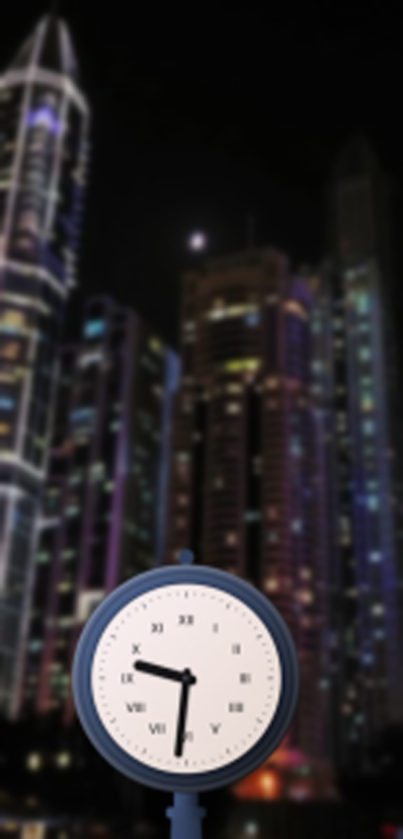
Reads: 9:31
